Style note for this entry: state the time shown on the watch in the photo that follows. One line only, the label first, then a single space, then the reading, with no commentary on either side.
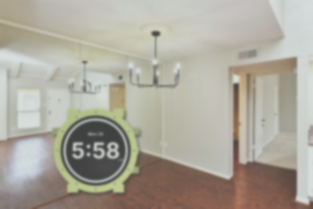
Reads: 5:58
